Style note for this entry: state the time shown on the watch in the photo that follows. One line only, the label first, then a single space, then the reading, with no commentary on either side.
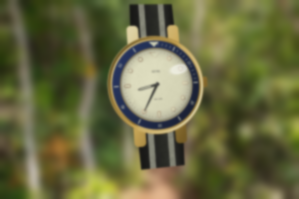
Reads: 8:35
